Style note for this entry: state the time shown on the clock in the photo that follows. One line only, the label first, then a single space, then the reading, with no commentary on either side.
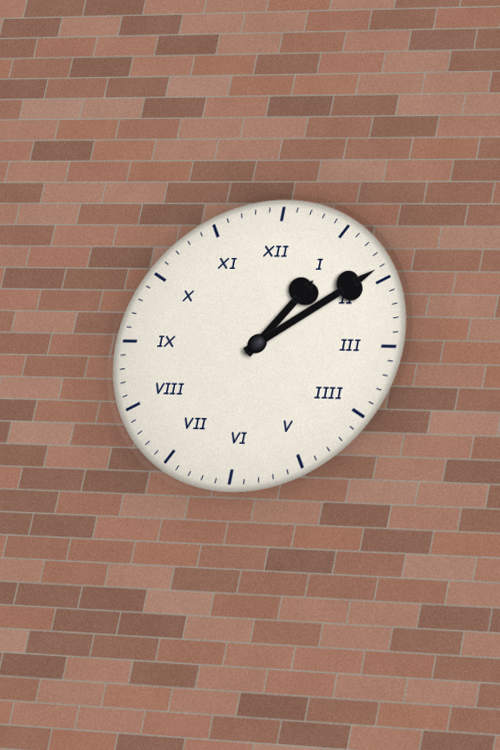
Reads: 1:09
